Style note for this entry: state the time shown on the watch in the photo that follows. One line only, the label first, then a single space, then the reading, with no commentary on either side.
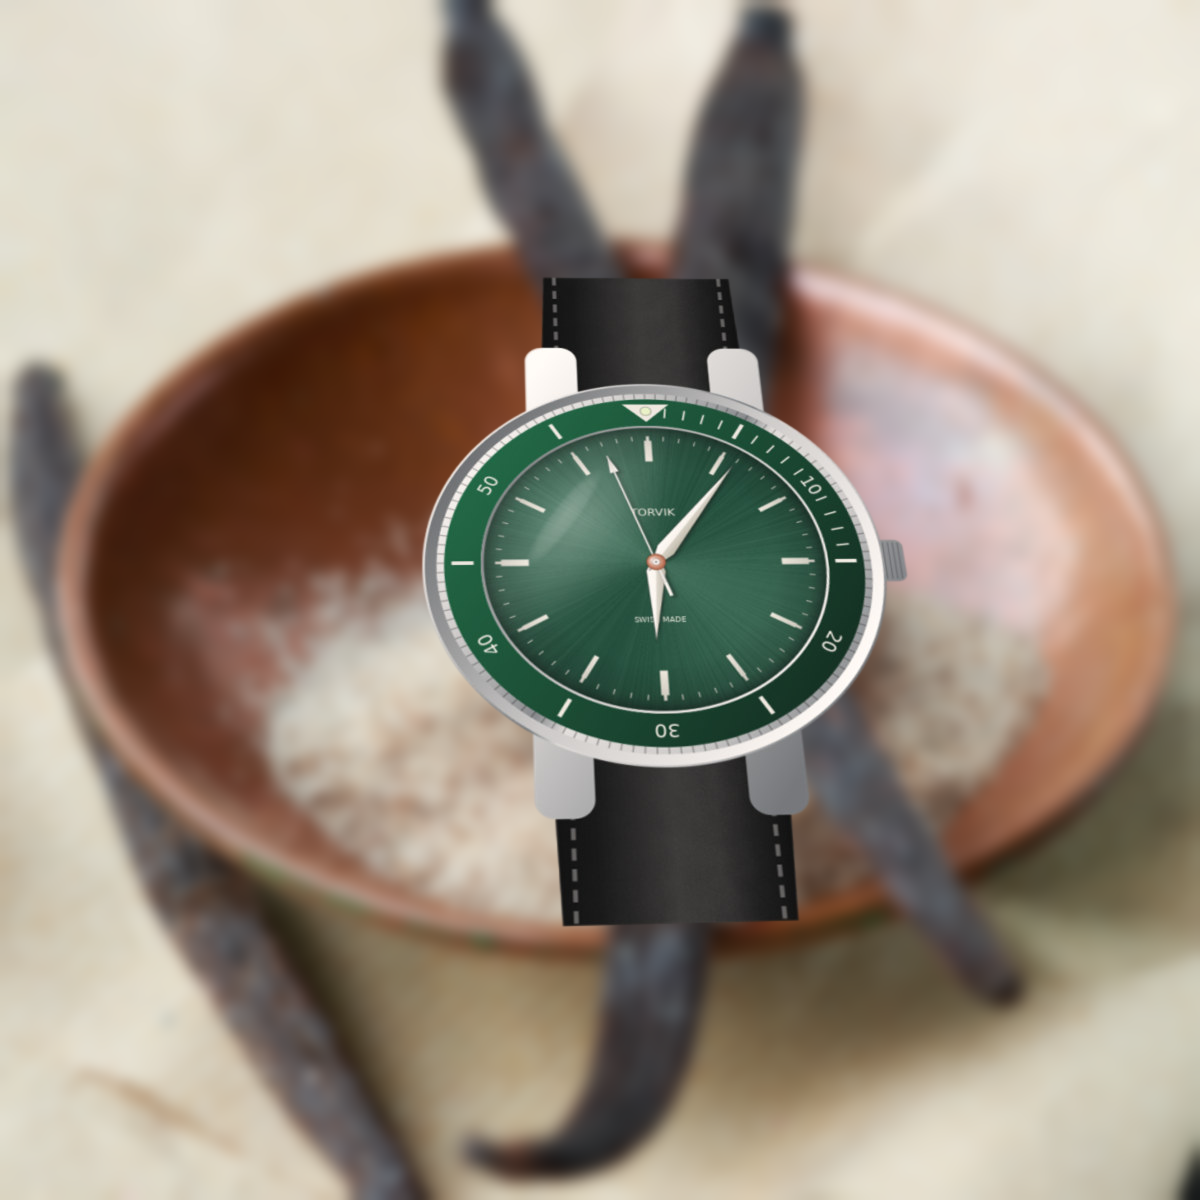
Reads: 6:05:57
